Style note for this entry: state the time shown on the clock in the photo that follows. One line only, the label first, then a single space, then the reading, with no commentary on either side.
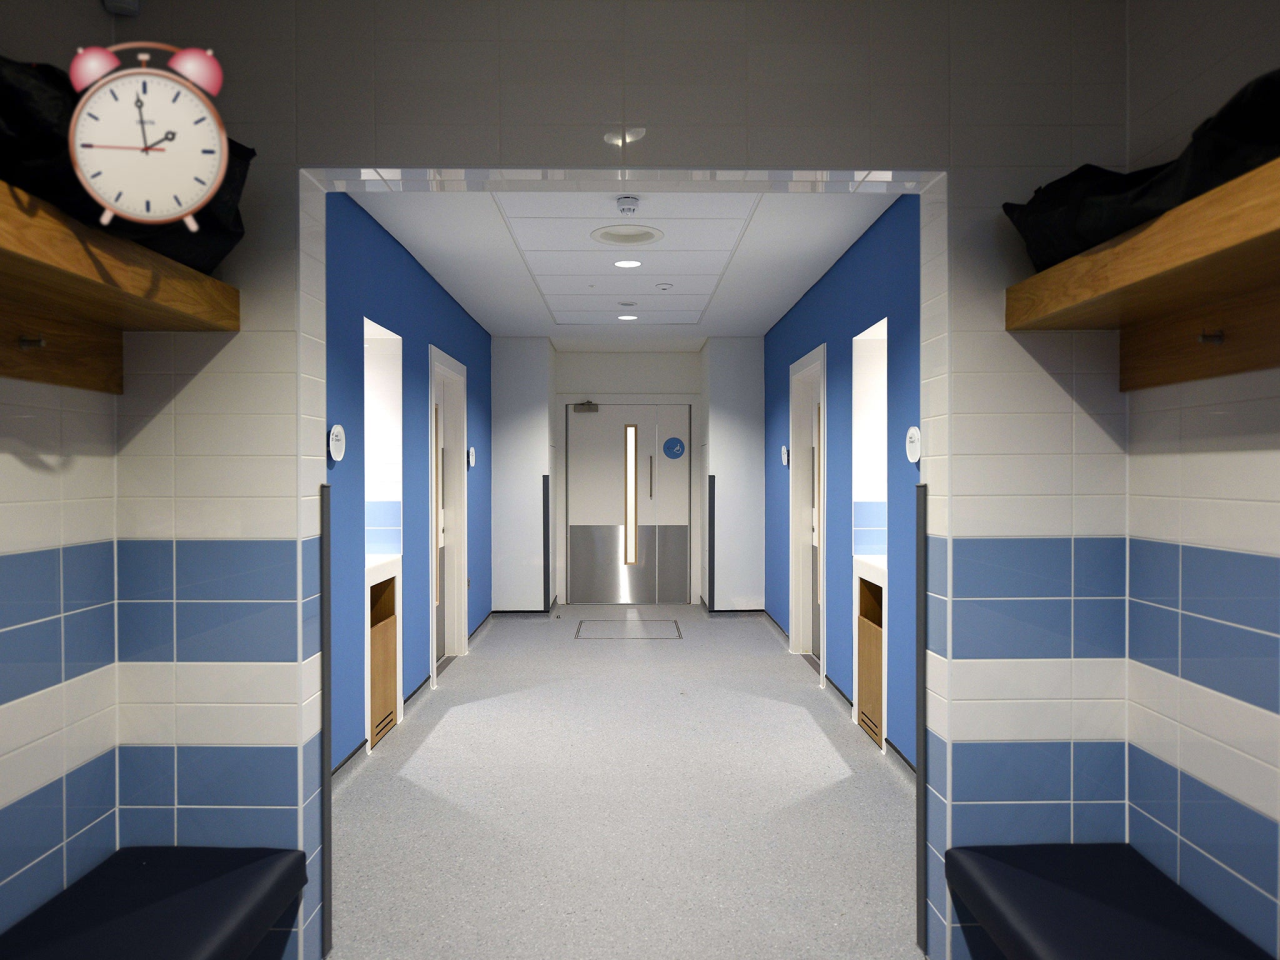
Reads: 1:58:45
